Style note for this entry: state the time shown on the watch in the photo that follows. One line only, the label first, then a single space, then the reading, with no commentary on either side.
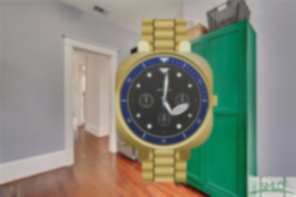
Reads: 5:01
